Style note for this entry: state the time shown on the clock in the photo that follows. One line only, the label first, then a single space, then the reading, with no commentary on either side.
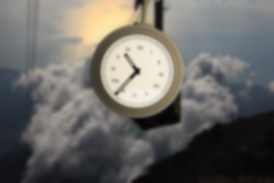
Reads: 10:36
